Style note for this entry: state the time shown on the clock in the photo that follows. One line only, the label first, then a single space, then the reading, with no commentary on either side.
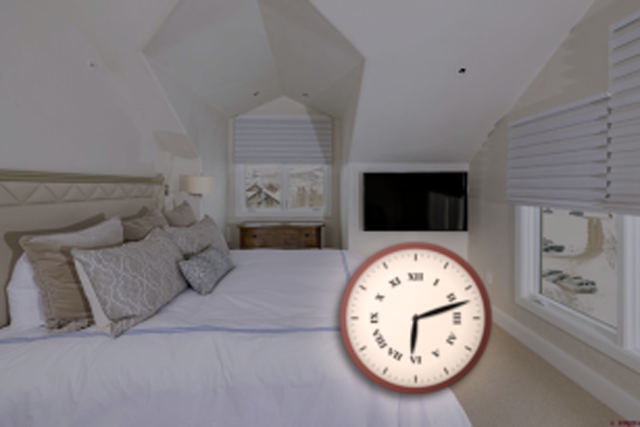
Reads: 6:12
